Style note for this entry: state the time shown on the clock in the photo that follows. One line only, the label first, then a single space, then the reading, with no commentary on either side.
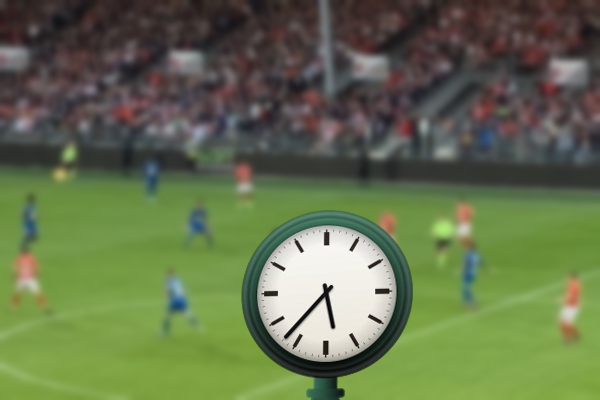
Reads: 5:37
